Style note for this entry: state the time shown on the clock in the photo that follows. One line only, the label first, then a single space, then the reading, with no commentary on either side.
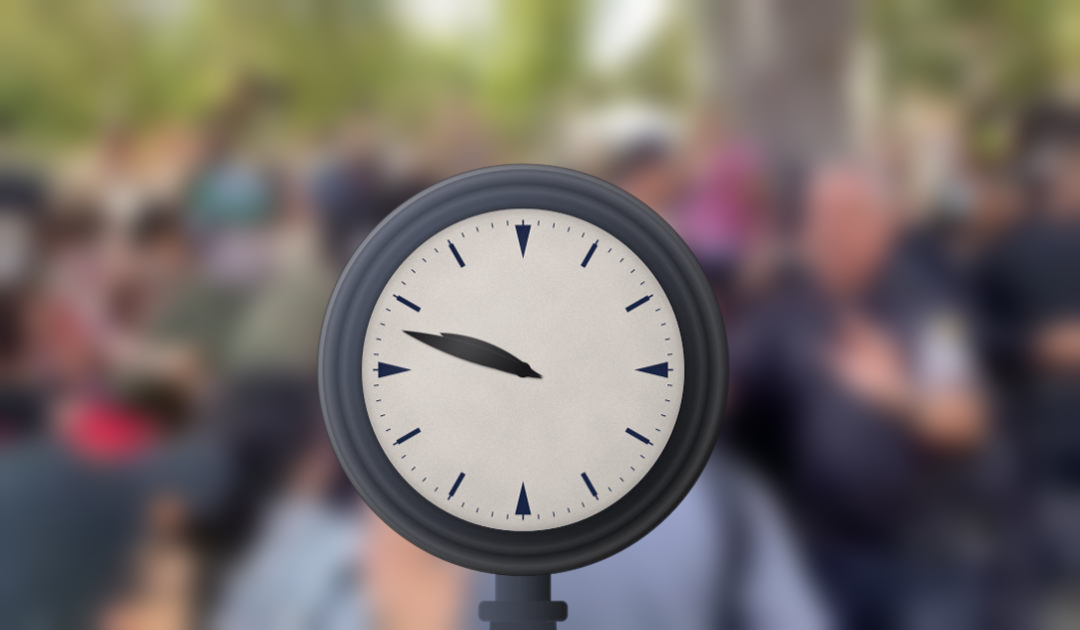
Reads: 9:48
